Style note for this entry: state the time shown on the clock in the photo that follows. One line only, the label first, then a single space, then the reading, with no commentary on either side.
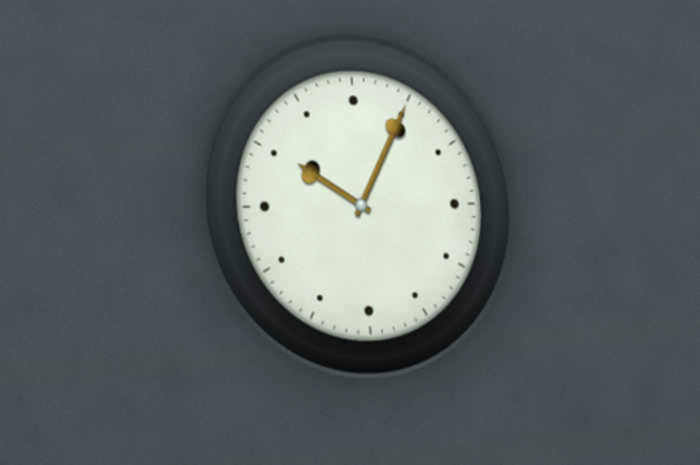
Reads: 10:05
